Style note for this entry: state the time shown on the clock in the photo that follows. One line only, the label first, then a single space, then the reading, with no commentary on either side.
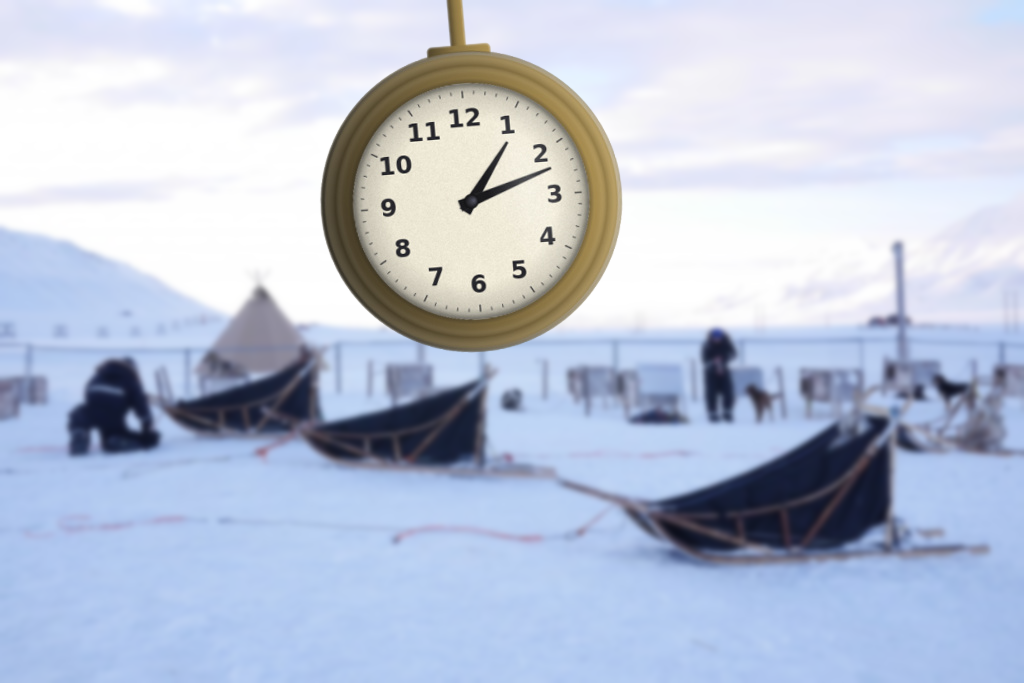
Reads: 1:12
